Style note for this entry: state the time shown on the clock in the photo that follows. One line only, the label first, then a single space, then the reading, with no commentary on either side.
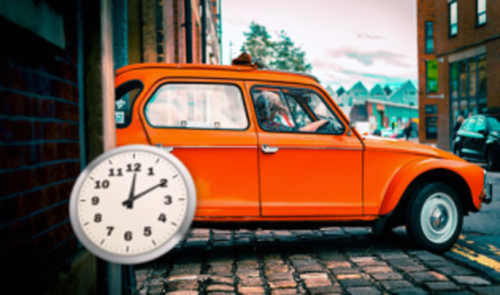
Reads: 12:10
